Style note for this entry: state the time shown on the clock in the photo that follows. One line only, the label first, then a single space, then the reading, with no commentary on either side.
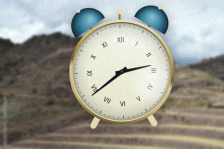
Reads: 2:39
